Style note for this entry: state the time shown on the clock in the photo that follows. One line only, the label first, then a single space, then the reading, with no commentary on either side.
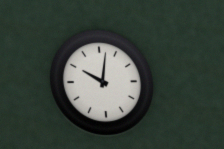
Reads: 10:02
